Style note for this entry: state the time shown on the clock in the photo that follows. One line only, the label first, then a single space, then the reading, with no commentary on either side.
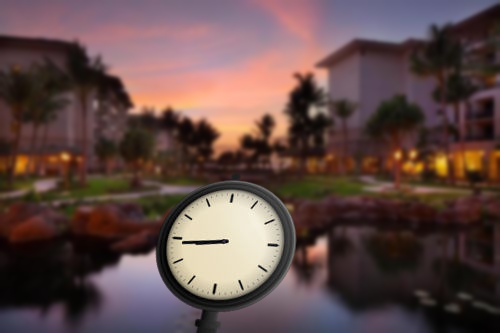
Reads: 8:44
